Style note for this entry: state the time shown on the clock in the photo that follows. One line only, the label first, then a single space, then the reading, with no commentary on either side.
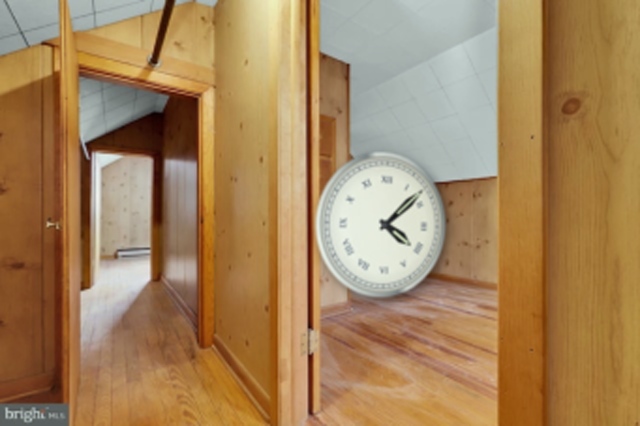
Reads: 4:08
